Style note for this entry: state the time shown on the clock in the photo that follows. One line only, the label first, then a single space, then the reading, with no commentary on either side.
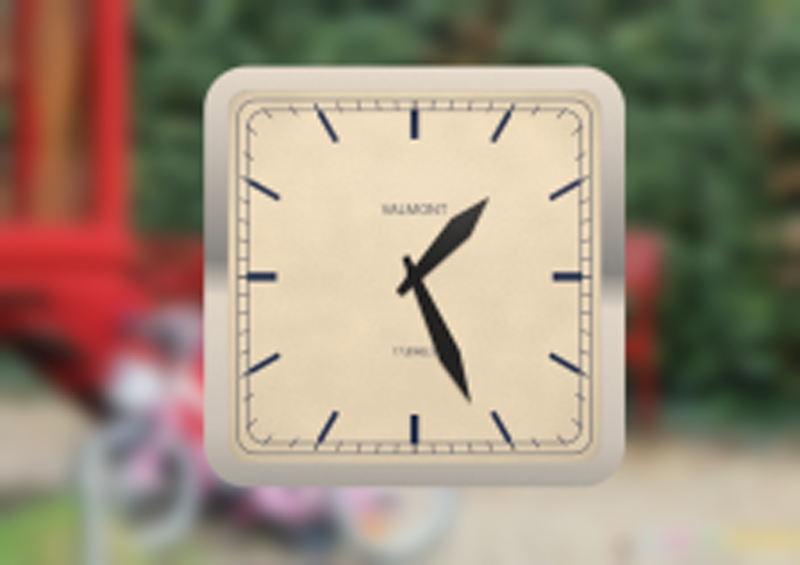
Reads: 1:26
